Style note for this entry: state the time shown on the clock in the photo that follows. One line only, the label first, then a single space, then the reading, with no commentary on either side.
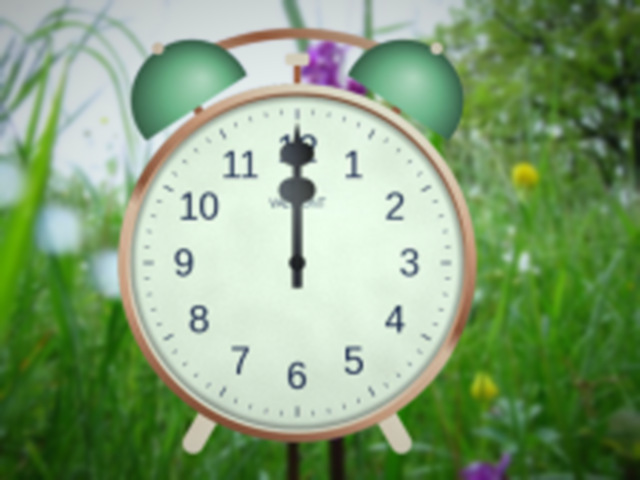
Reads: 12:00
